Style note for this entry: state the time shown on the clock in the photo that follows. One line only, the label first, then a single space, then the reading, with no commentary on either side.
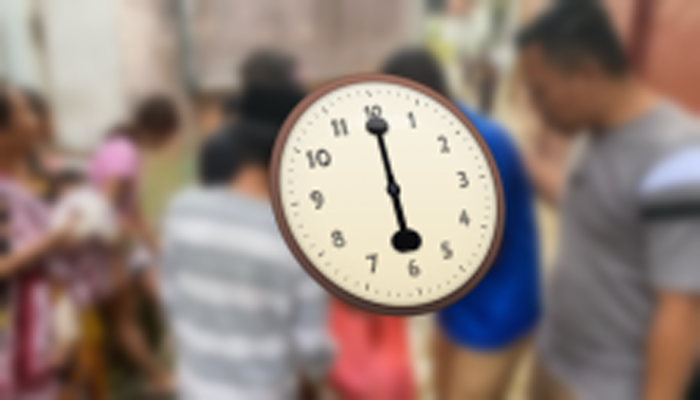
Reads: 6:00
